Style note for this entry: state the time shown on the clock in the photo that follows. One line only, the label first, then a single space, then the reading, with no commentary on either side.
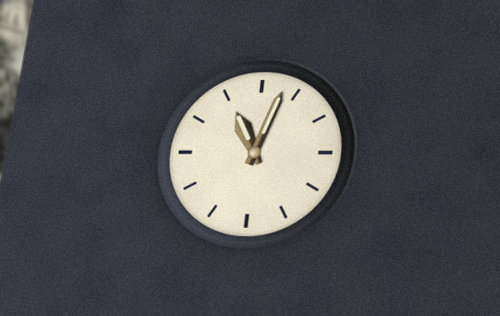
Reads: 11:03
